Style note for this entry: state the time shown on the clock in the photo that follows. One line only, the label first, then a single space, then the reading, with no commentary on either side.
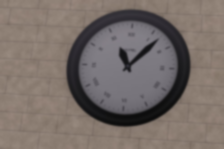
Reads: 11:07
